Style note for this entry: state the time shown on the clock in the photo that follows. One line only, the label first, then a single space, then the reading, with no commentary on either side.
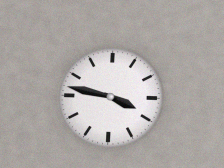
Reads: 3:47
